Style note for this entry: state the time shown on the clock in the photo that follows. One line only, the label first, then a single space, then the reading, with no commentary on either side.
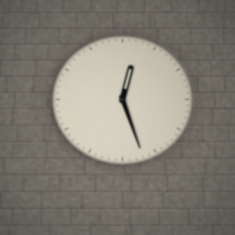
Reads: 12:27
